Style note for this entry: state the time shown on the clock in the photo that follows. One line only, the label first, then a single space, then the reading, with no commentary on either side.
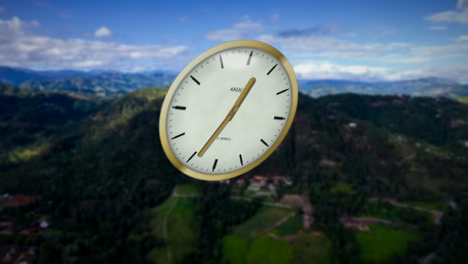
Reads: 12:34
